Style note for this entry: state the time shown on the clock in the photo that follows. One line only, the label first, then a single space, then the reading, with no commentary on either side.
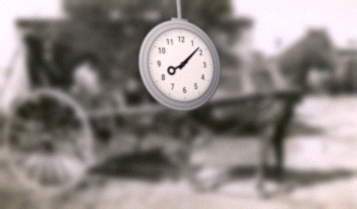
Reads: 8:08
